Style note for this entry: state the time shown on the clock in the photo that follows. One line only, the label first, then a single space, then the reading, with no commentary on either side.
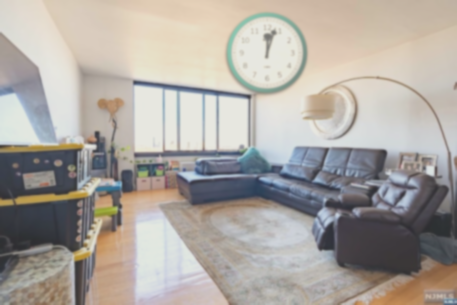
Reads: 12:03
